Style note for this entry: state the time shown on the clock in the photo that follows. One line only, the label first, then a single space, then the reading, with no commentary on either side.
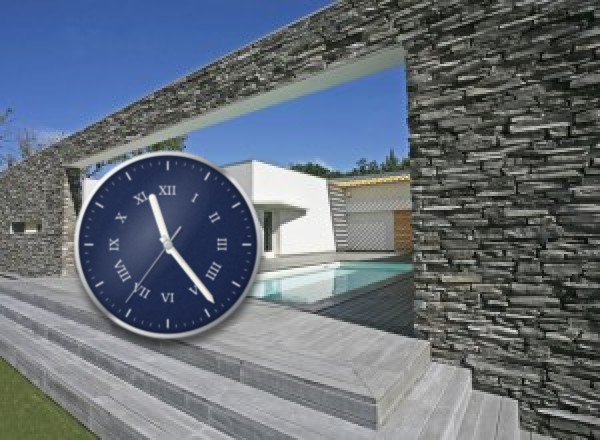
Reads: 11:23:36
